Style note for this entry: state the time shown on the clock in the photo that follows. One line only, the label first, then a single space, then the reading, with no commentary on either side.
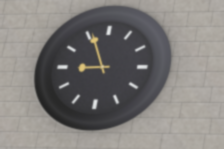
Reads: 8:56
